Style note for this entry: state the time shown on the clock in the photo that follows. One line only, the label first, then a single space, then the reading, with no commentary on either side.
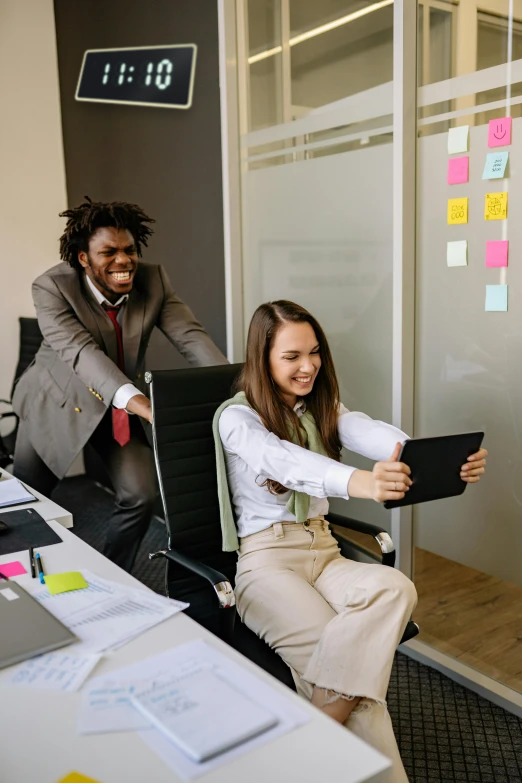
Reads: 11:10
